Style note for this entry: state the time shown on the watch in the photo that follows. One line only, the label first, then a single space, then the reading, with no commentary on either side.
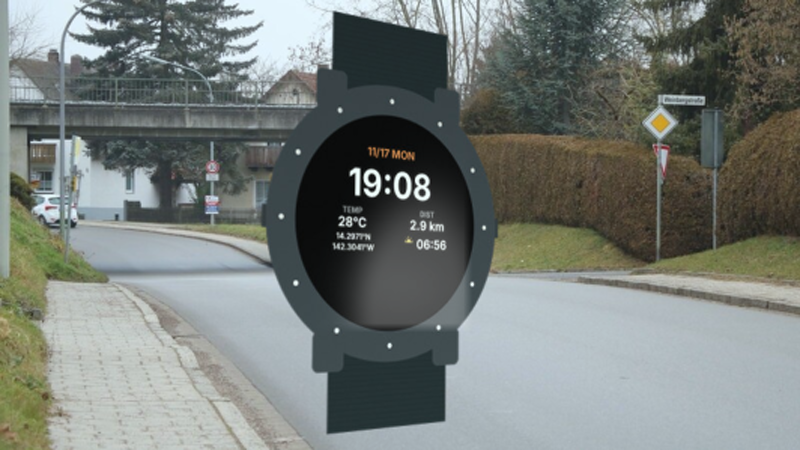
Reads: 19:08
